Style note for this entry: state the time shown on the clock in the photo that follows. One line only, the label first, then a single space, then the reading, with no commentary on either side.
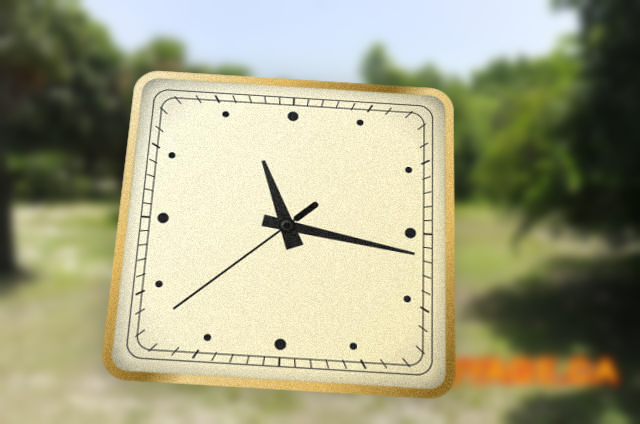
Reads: 11:16:38
